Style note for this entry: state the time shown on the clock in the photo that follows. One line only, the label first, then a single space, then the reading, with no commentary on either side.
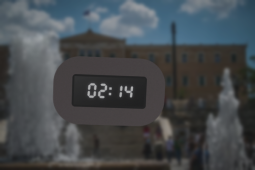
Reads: 2:14
